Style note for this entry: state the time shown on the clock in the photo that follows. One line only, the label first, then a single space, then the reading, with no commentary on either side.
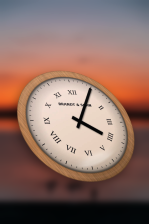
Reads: 4:05
